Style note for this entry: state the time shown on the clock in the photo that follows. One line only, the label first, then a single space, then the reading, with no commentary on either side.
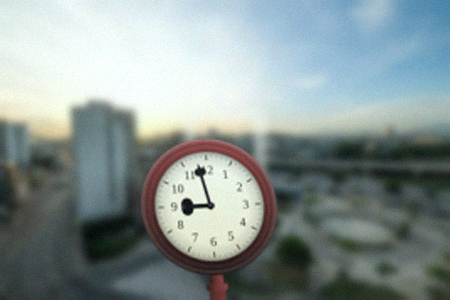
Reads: 8:58
